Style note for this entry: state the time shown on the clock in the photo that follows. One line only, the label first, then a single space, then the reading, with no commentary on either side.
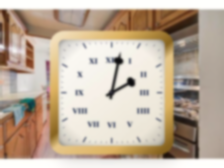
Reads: 2:02
